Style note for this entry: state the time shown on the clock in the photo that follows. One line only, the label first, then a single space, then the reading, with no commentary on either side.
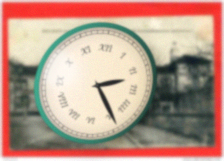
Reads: 2:24
